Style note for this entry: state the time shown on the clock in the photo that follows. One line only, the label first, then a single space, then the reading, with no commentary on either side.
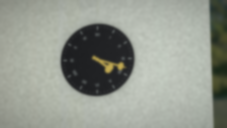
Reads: 4:18
